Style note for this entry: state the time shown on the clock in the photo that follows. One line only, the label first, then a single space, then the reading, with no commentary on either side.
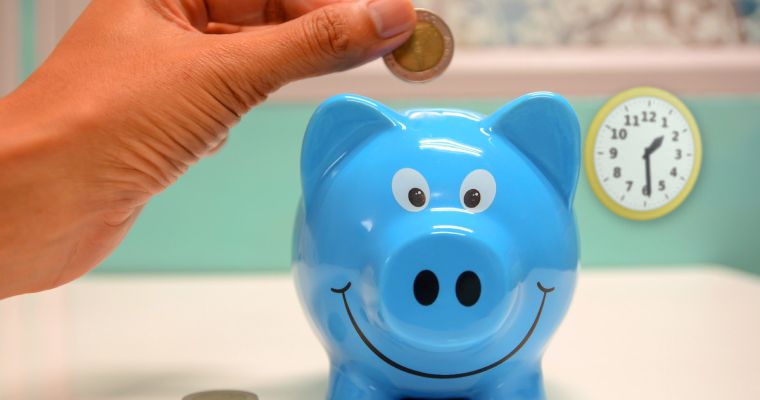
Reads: 1:29
